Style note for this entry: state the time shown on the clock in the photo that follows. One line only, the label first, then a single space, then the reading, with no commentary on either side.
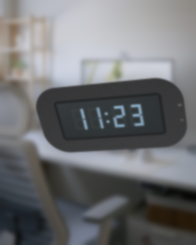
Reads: 11:23
